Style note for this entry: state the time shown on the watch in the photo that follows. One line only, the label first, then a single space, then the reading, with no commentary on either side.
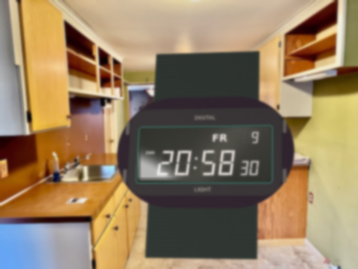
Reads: 20:58:30
